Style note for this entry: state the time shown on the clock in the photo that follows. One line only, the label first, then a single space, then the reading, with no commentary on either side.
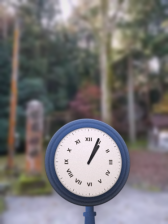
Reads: 1:04
